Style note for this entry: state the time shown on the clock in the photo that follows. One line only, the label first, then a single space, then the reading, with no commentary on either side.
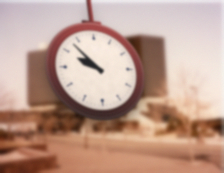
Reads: 9:53
